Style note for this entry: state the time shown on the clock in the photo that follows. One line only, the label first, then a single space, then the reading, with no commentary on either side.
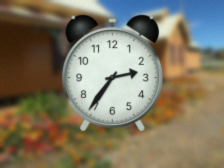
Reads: 2:36
